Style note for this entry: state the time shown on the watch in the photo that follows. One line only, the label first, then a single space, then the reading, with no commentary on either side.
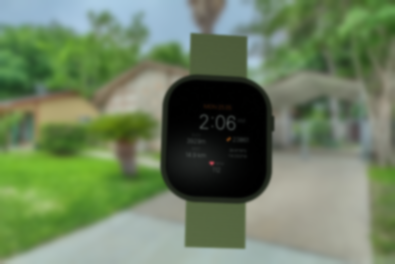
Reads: 2:06
